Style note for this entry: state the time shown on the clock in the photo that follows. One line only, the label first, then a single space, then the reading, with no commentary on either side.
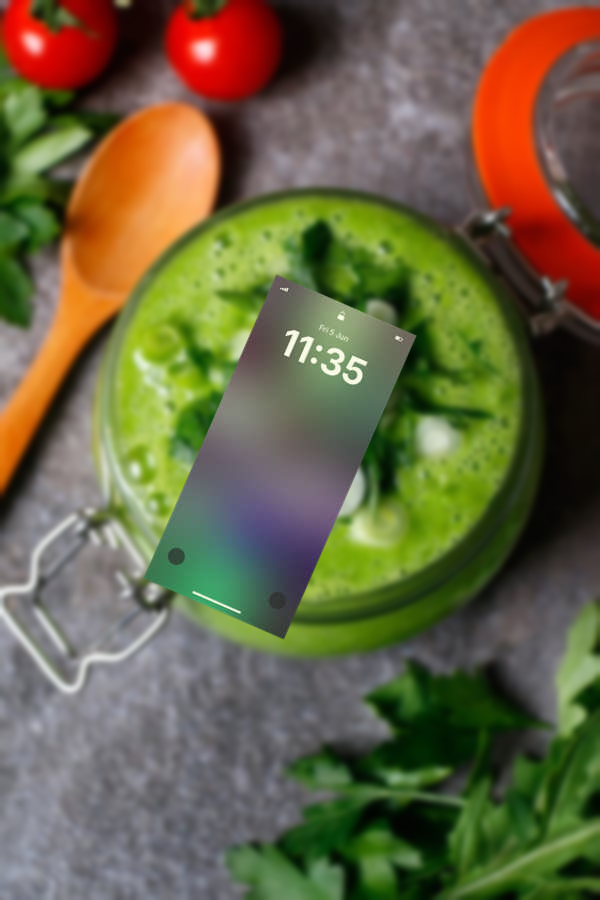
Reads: 11:35
